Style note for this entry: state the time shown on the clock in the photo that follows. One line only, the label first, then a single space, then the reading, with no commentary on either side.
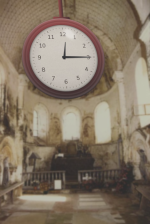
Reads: 12:15
